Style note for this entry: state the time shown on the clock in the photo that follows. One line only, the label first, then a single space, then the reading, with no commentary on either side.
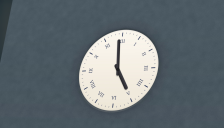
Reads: 4:59
